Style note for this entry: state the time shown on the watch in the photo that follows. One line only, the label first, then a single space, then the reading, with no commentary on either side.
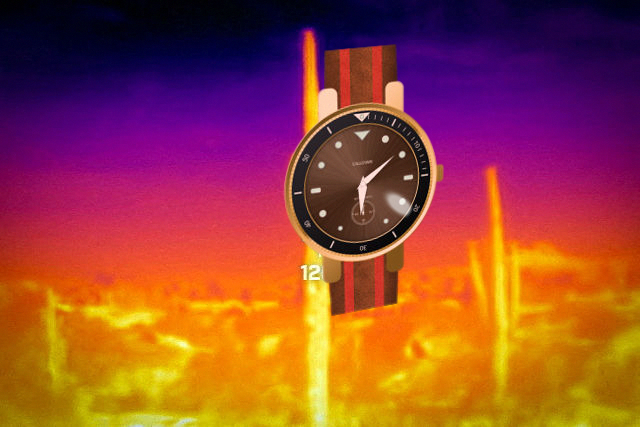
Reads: 6:09
